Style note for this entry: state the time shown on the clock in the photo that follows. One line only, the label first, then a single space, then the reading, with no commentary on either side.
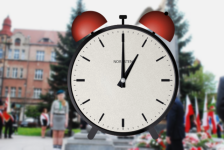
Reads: 1:00
